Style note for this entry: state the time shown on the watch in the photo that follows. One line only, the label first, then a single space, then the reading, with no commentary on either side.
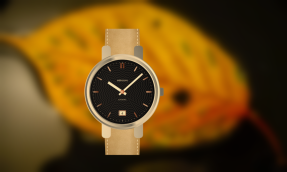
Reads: 10:08
